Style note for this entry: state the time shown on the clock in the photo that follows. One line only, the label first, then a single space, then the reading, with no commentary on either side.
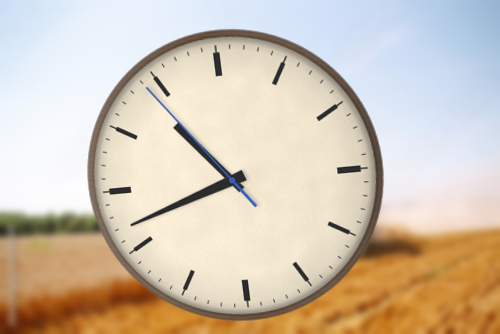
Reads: 10:41:54
